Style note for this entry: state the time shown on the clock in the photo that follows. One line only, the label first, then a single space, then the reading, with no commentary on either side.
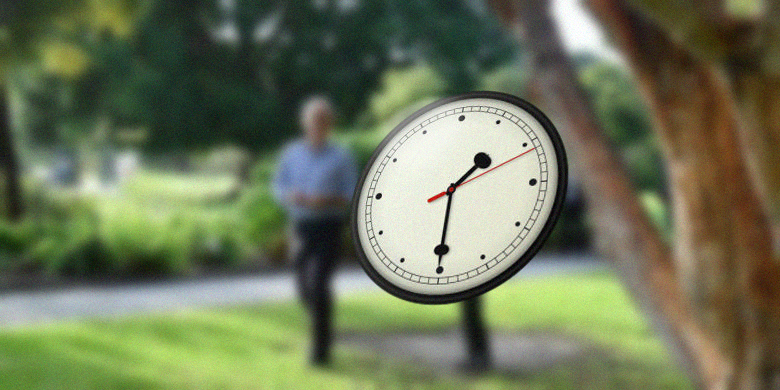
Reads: 1:30:11
